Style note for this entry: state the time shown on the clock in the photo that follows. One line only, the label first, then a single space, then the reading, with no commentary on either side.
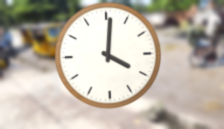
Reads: 4:01
